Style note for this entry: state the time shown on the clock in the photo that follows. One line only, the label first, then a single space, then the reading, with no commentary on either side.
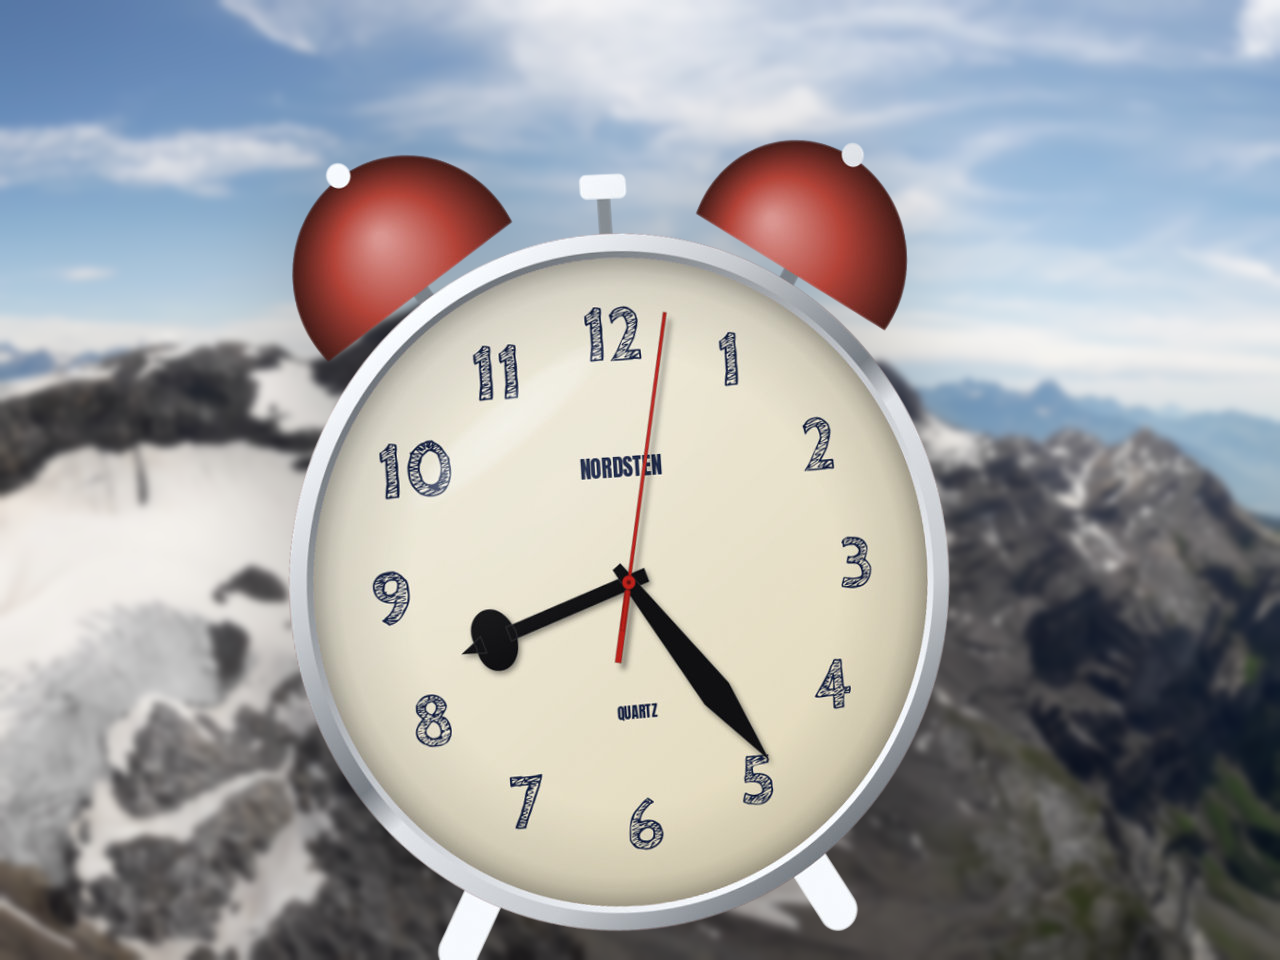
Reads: 8:24:02
